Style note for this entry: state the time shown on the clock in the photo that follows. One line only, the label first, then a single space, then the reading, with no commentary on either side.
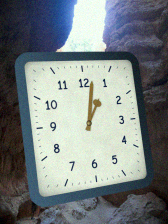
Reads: 1:02
